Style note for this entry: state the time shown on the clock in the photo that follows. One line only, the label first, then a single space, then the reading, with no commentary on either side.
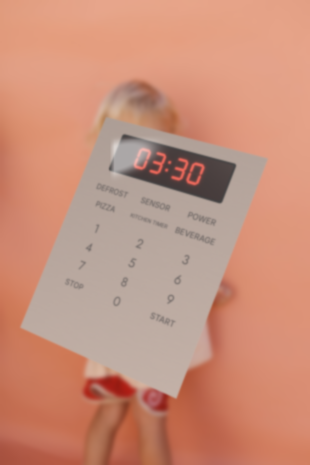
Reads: 3:30
